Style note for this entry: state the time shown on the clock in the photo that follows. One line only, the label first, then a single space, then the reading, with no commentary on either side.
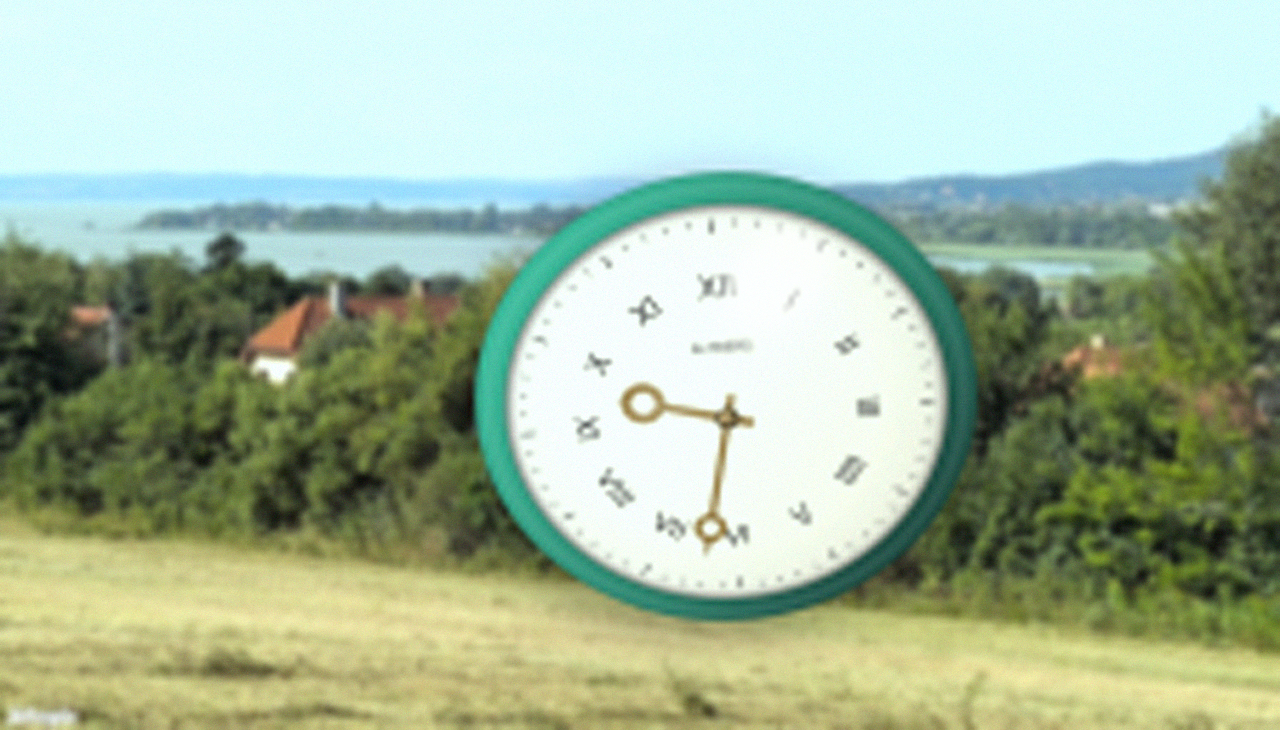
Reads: 9:32
